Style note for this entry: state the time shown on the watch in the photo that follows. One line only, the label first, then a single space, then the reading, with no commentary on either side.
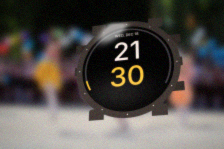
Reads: 21:30
